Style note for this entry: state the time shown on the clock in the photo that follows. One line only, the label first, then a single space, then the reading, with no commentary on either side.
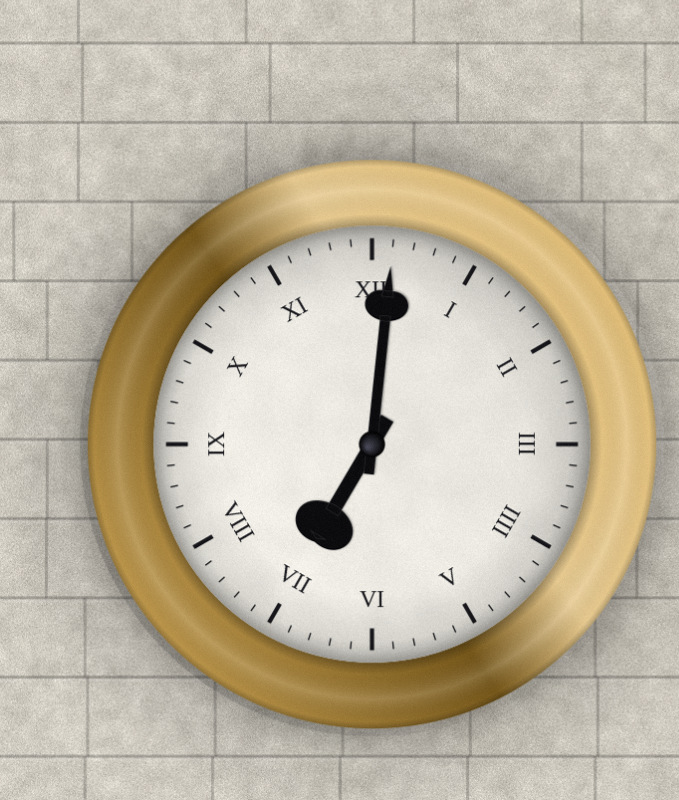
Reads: 7:01
